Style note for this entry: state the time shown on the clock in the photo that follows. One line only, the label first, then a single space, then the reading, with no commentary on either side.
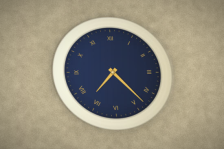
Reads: 7:23
